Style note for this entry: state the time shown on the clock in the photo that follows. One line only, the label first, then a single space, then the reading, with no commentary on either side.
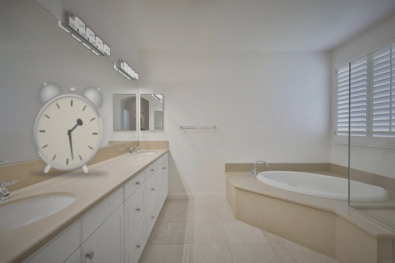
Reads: 1:28
